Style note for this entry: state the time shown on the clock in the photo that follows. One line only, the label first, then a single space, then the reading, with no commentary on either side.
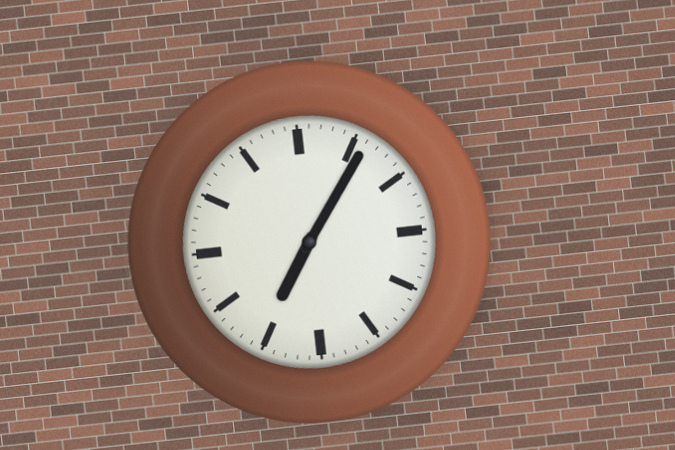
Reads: 7:06
